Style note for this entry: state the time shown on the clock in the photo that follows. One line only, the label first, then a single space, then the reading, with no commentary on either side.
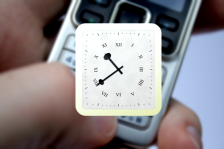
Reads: 10:39
